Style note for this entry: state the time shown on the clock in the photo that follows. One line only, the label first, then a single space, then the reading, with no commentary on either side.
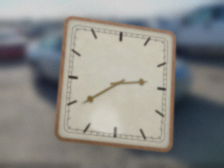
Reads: 2:39
